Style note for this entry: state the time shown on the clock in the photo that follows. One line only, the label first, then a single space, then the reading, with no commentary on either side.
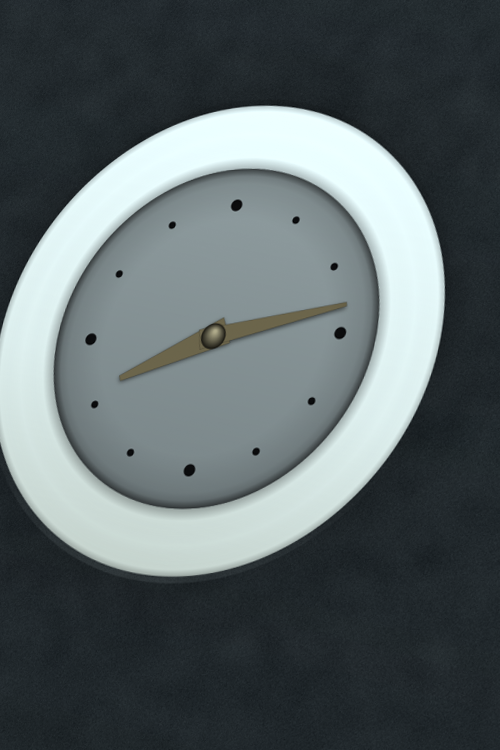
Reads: 8:13
